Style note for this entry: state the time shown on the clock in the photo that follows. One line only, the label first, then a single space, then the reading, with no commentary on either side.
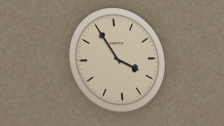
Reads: 3:55
